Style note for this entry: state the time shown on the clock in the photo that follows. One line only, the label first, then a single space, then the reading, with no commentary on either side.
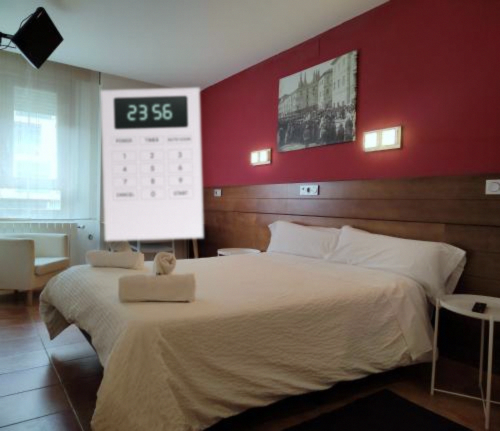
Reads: 23:56
